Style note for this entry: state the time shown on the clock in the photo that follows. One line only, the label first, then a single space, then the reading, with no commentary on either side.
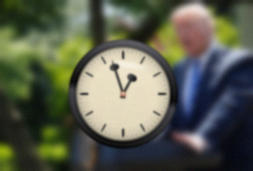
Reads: 12:57
